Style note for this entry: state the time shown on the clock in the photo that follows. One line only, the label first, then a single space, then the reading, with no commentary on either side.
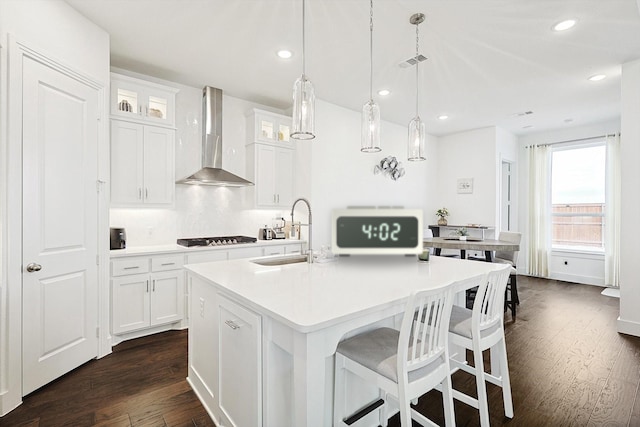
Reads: 4:02
